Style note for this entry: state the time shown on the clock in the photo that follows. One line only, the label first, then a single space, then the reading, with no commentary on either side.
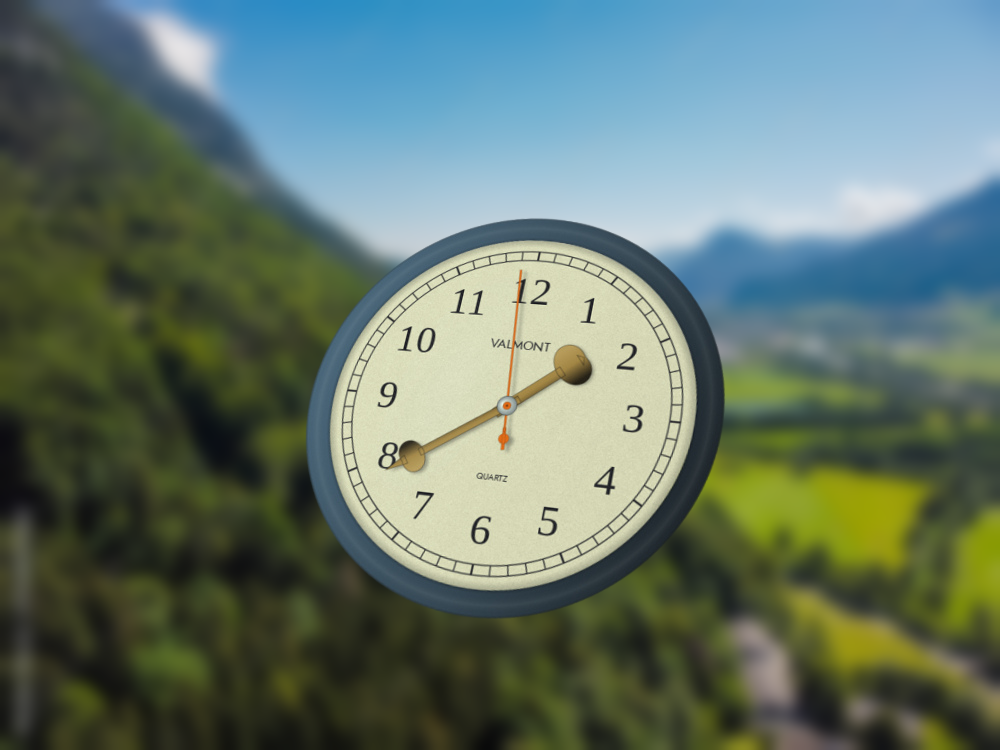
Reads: 1:38:59
